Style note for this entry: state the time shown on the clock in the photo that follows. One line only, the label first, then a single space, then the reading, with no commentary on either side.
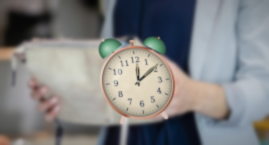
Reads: 12:09
